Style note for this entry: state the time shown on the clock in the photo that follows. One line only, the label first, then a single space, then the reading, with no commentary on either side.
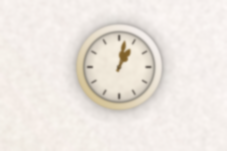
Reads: 1:02
